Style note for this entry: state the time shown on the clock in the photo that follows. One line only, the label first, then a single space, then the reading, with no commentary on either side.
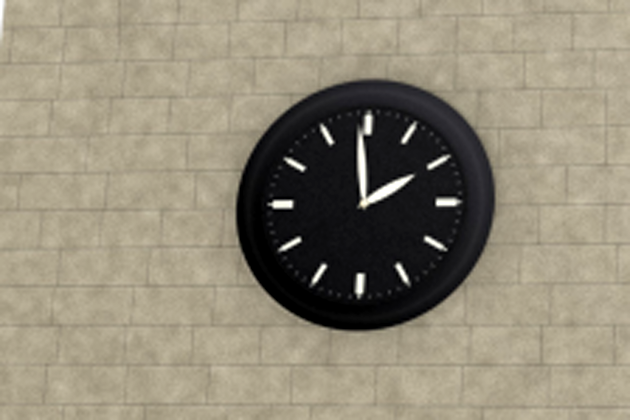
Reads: 1:59
